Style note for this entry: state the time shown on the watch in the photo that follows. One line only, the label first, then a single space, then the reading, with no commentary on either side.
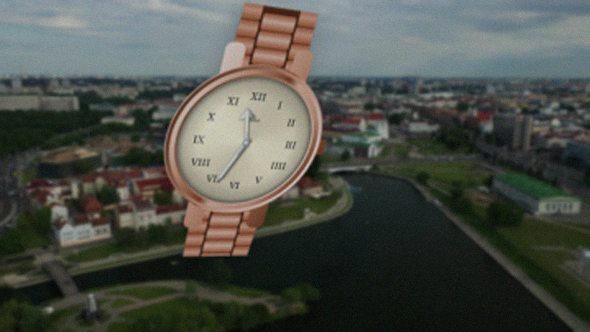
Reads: 11:34
